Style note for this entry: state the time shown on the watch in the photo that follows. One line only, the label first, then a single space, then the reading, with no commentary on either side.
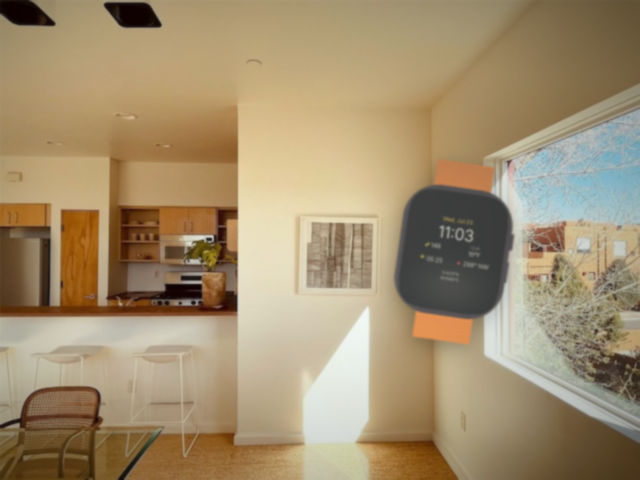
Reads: 11:03
